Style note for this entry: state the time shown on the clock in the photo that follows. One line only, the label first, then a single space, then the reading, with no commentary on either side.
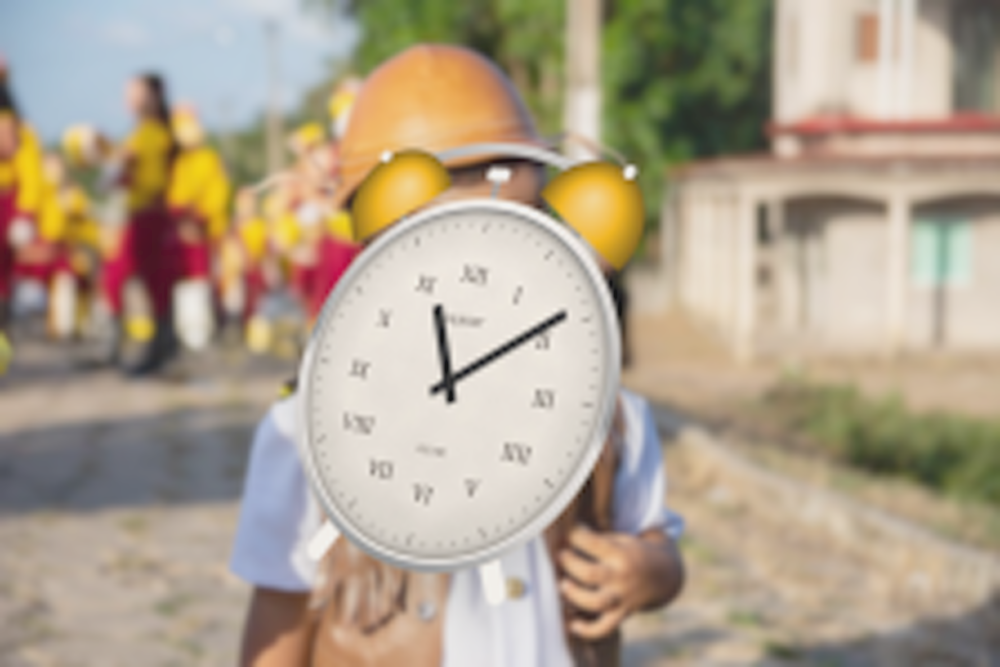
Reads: 11:09
